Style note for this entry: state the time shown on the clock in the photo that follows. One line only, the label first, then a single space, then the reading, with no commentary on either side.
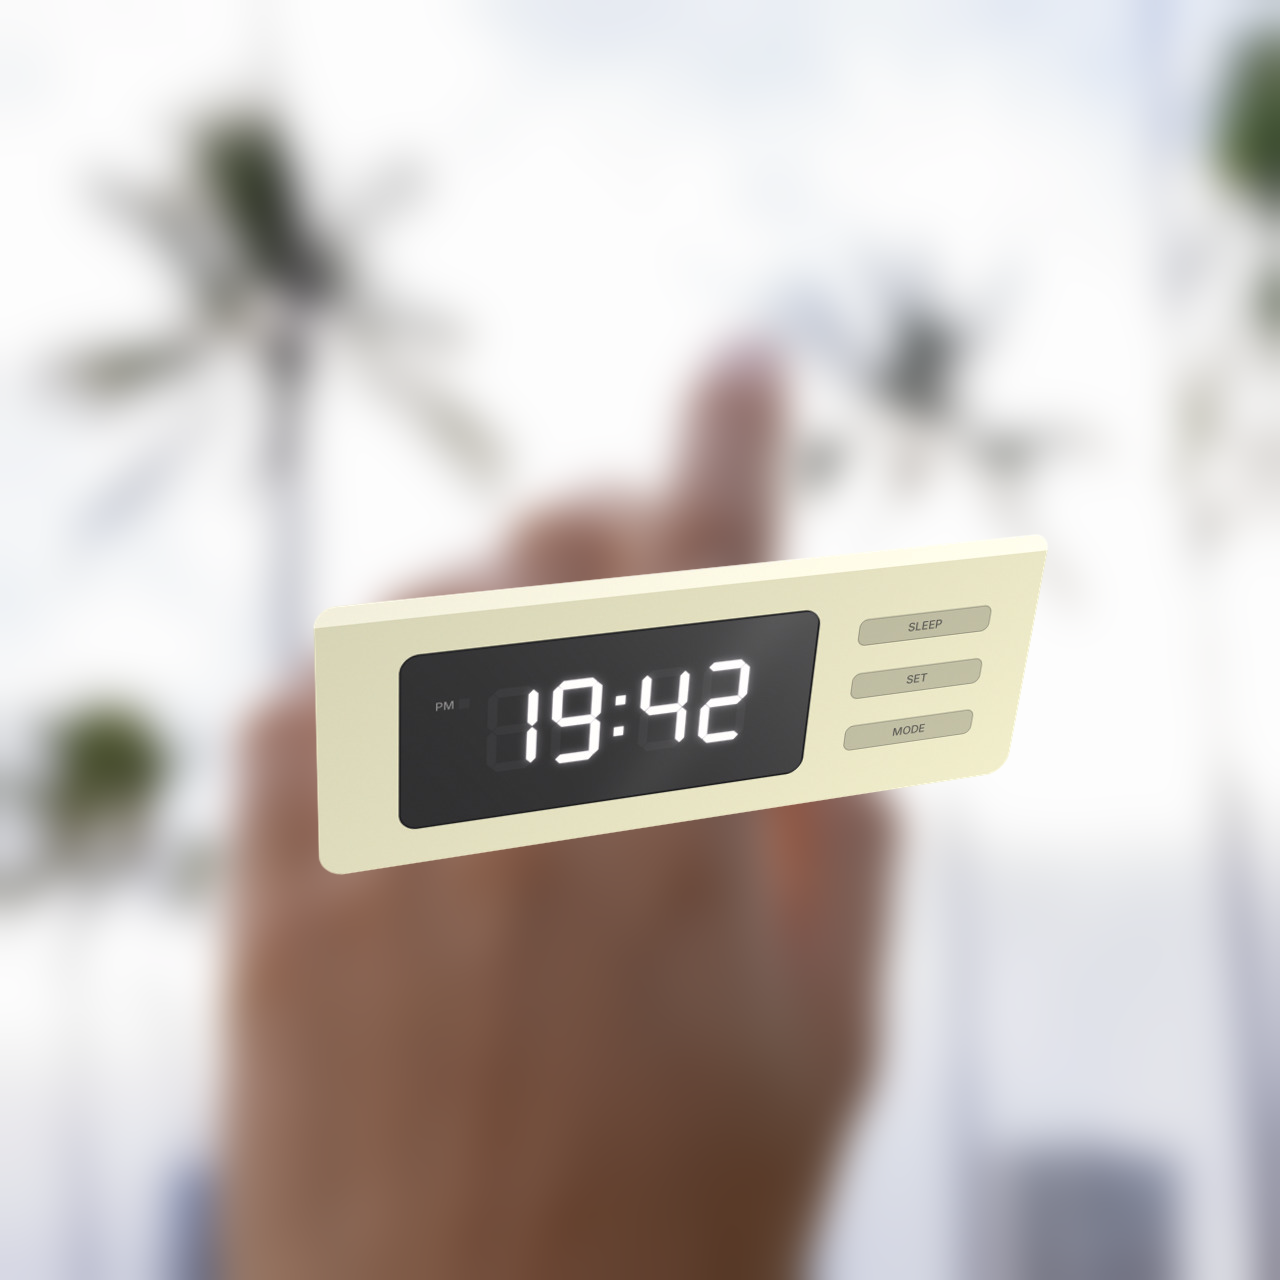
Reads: 19:42
